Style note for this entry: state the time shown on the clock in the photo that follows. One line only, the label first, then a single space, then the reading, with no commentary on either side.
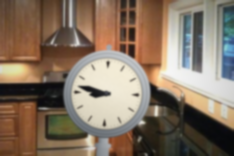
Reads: 8:47
